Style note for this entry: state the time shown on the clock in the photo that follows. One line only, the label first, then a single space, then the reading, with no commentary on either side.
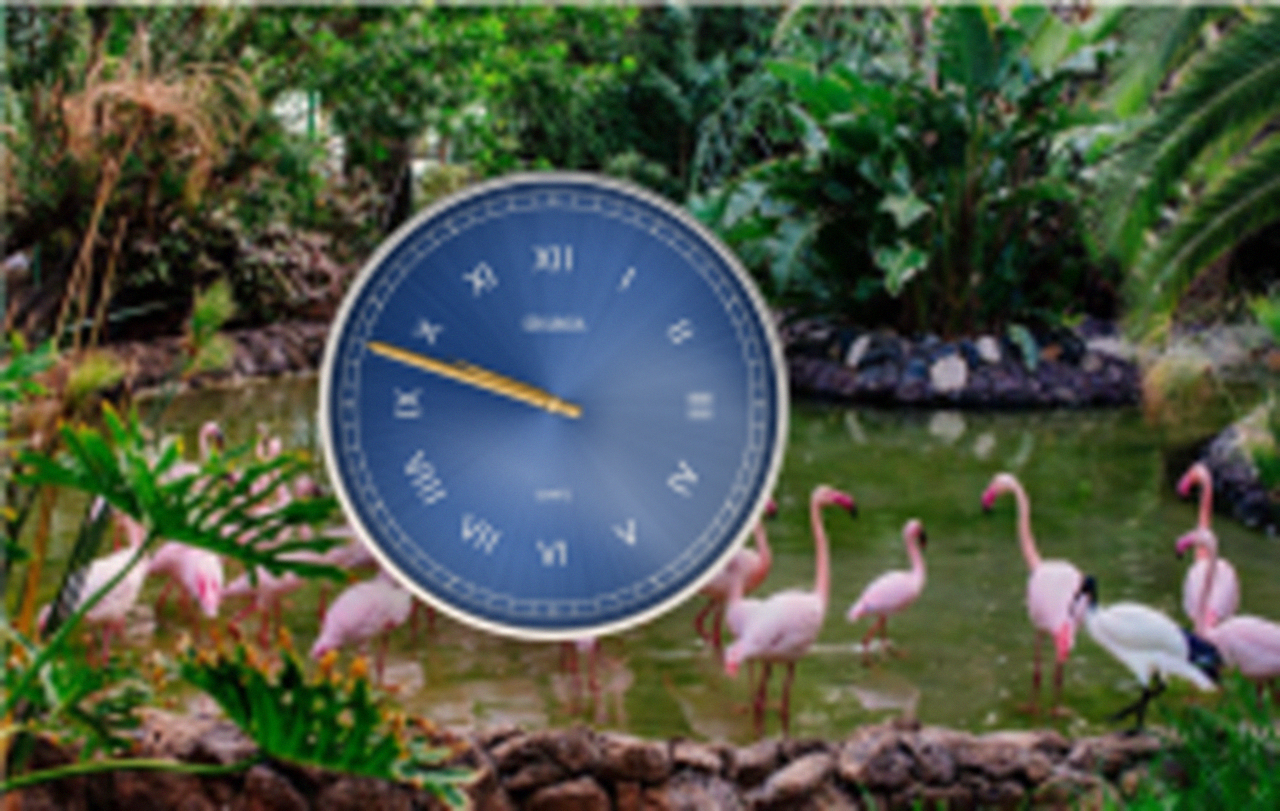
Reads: 9:48
